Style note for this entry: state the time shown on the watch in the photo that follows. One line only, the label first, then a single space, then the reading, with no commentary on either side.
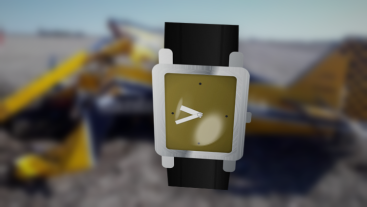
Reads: 9:41
